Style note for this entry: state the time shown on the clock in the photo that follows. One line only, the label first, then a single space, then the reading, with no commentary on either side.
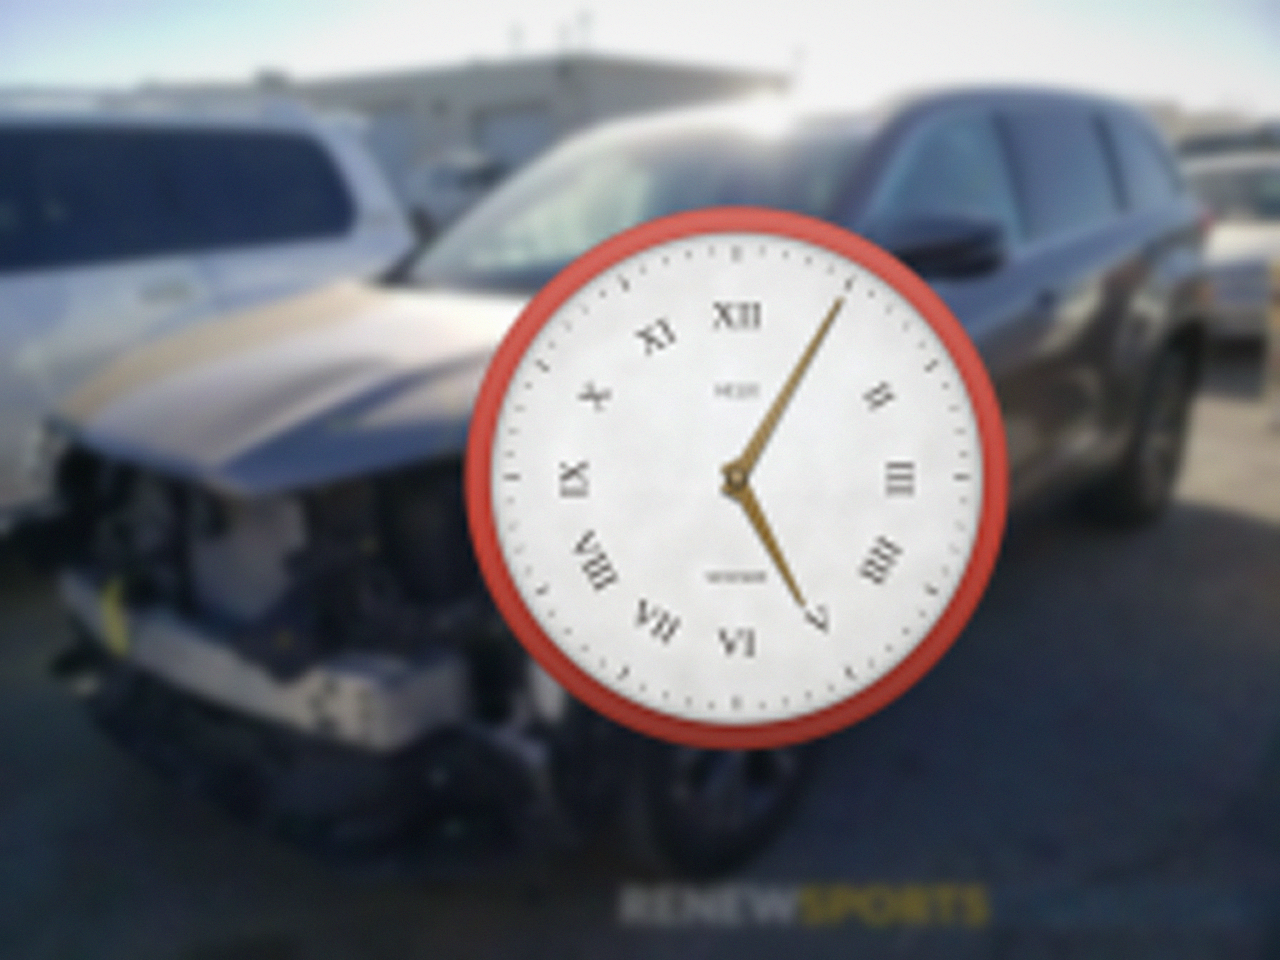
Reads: 5:05
